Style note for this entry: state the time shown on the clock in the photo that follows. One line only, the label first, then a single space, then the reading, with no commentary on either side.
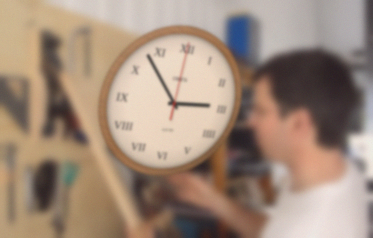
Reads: 2:53:00
